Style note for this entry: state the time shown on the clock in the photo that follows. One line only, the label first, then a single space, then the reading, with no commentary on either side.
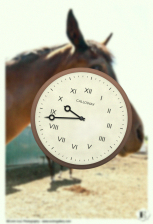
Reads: 9:43
